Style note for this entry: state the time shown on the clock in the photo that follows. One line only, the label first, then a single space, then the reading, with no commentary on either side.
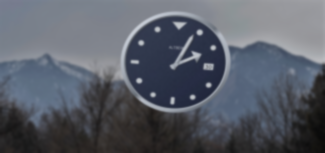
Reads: 2:04
